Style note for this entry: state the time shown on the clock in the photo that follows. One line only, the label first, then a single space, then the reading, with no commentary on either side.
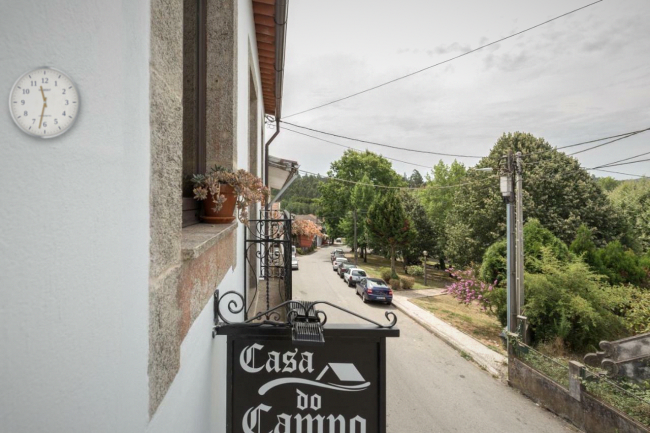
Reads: 11:32
